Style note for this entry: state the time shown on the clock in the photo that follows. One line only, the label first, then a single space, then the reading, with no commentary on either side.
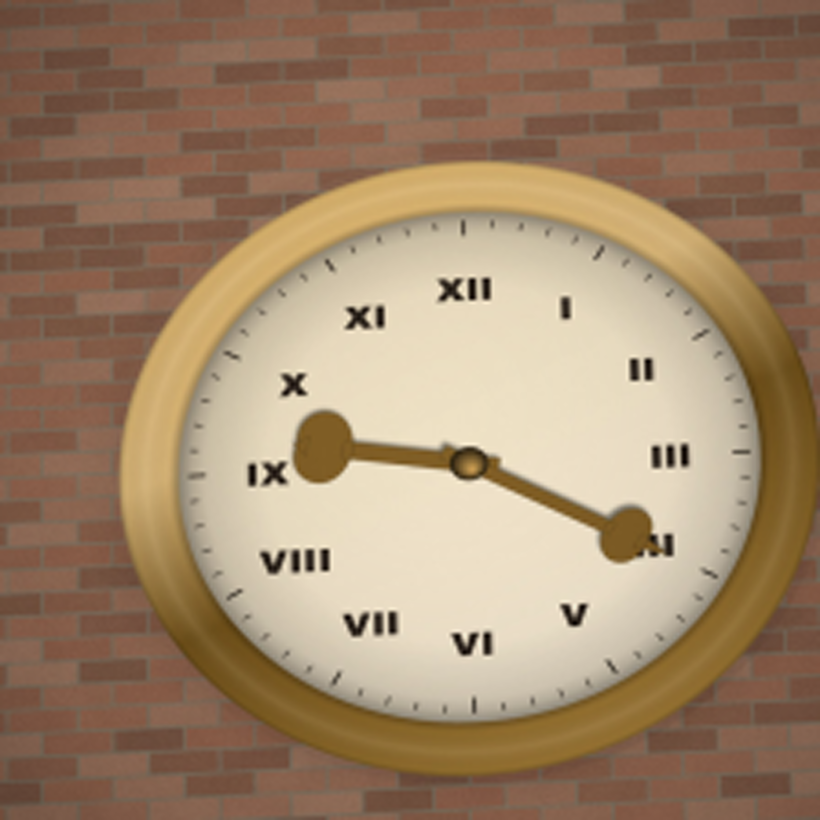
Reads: 9:20
